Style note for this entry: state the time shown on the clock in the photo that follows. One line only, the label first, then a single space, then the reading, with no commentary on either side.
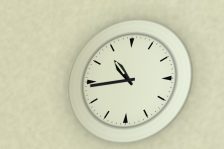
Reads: 10:44
